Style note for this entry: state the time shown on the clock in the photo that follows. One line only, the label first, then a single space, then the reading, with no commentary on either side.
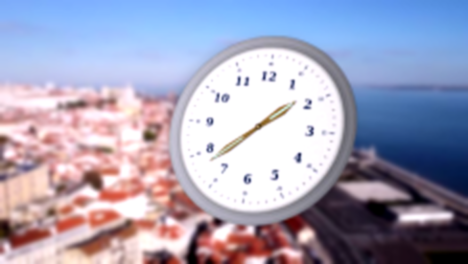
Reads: 1:38
